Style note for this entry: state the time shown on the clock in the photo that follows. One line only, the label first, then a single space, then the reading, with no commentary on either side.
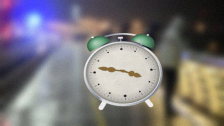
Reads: 3:47
